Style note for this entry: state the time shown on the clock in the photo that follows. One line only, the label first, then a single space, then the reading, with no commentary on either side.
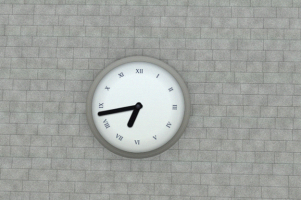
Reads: 6:43
